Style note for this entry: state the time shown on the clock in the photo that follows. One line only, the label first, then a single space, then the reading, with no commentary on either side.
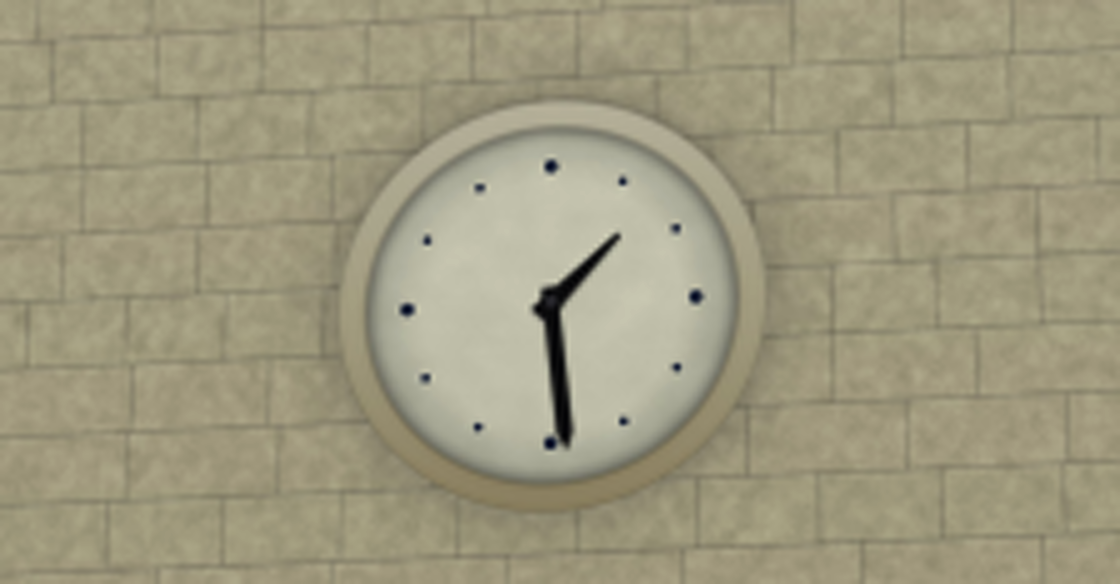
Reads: 1:29
